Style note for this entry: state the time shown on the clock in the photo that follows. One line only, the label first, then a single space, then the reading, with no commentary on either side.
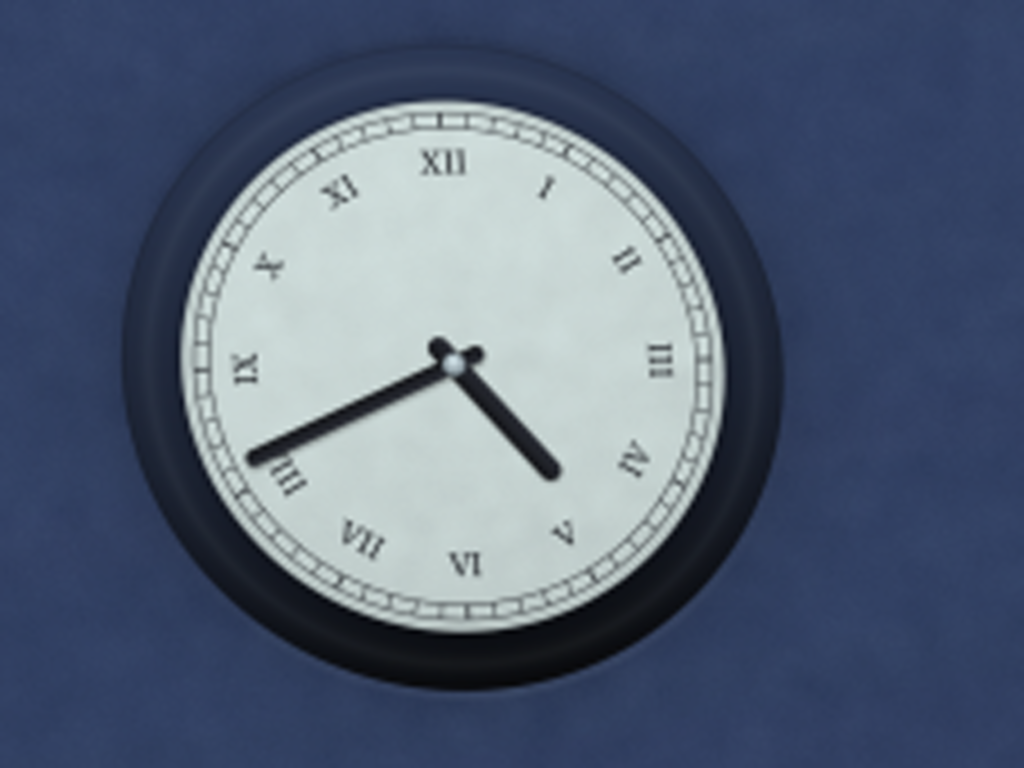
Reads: 4:41
